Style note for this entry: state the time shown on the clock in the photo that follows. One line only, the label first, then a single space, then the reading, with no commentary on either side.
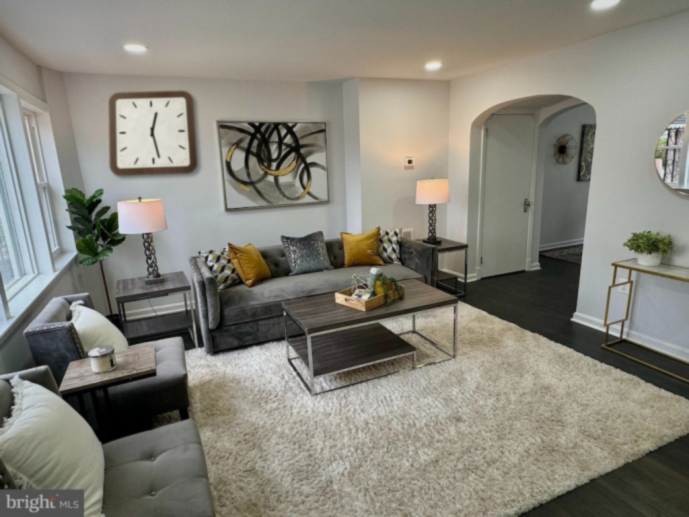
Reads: 12:28
